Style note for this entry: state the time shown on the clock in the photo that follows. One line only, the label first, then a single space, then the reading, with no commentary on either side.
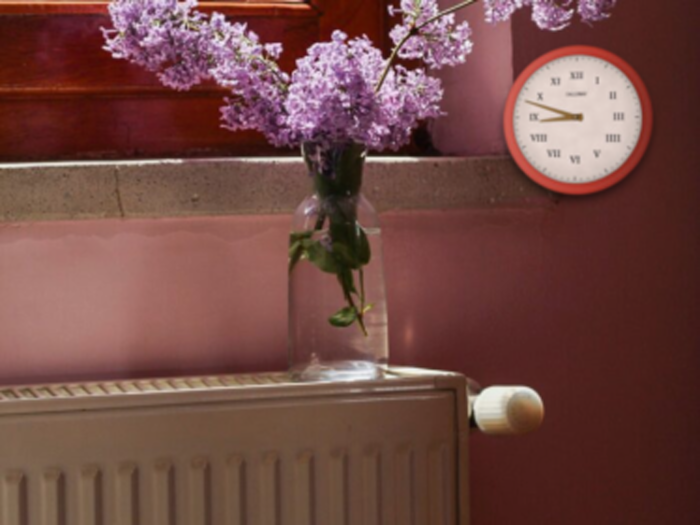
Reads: 8:48
